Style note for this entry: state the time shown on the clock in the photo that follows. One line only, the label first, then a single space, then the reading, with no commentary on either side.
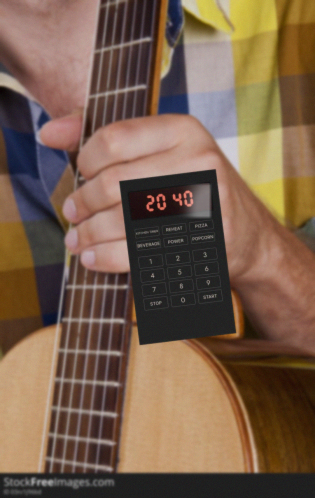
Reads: 20:40
